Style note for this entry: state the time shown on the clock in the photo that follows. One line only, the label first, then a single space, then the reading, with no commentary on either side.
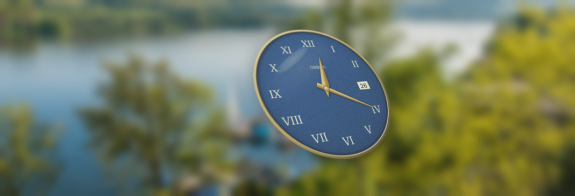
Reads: 12:20
